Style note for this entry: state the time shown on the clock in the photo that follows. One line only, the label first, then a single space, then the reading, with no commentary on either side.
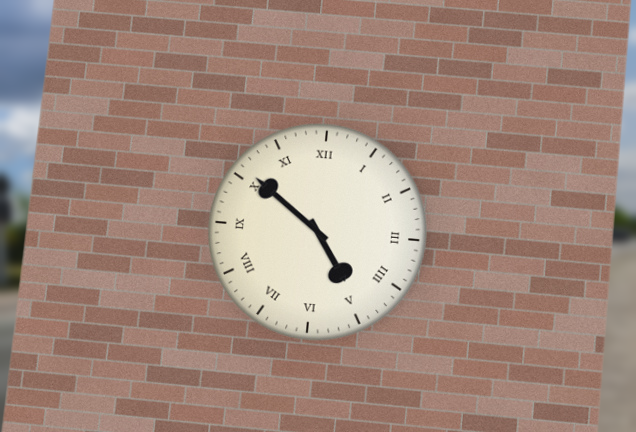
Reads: 4:51
